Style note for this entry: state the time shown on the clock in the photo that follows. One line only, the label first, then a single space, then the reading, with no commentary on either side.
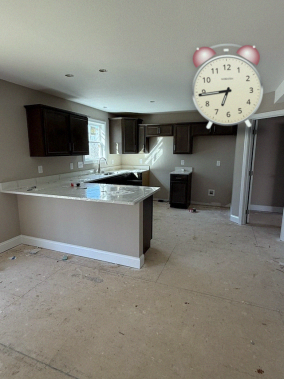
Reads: 6:44
